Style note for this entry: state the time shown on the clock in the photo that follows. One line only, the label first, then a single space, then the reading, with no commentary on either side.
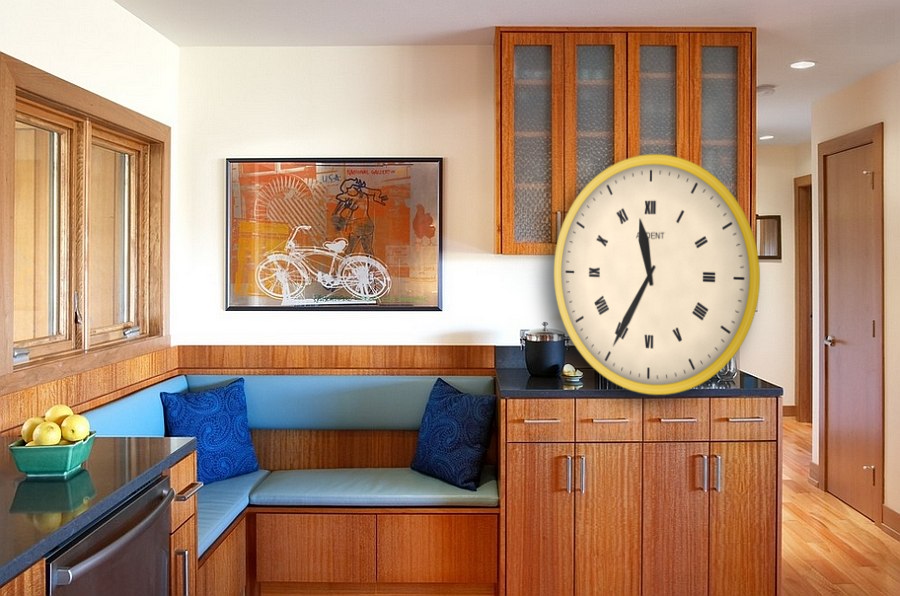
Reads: 11:35
